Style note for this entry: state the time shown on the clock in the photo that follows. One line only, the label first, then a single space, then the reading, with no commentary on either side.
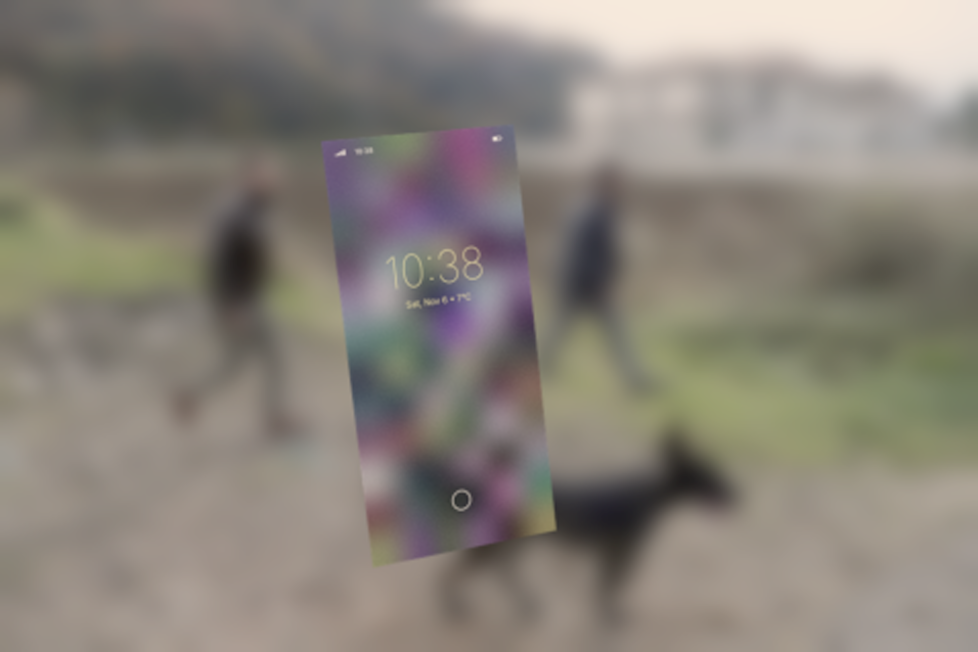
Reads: 10:38
